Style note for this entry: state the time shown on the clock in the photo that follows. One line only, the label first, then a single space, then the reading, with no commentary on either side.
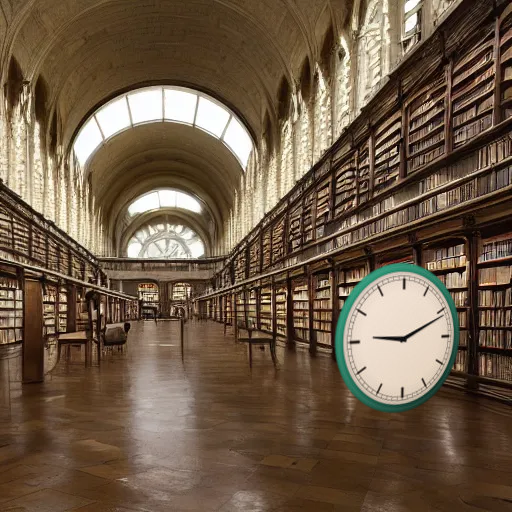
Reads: 9:11
